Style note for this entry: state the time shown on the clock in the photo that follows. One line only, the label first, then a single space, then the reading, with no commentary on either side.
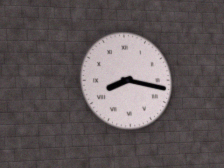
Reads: 8:17
